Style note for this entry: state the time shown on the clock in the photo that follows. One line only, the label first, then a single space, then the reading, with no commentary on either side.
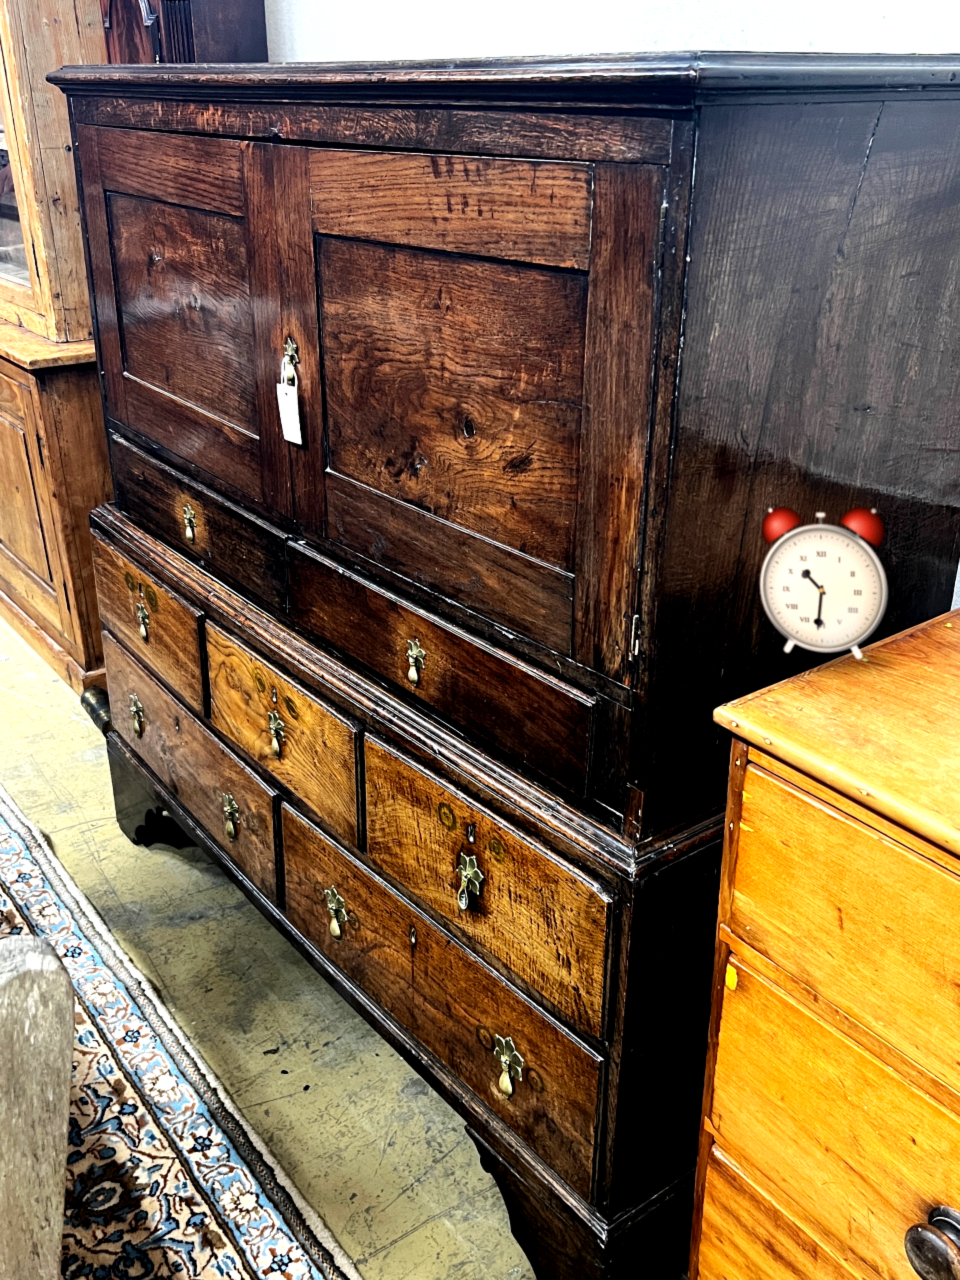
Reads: 10:31
